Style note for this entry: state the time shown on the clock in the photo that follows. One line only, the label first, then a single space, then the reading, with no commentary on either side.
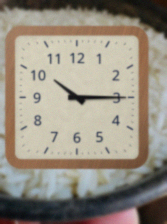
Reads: 10:15
